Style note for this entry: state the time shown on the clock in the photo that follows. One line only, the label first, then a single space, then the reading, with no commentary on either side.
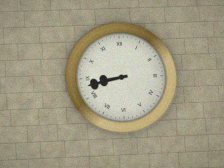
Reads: 8:43
